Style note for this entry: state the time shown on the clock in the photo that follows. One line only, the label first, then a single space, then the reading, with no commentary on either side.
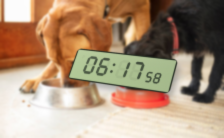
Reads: 6:17:58
